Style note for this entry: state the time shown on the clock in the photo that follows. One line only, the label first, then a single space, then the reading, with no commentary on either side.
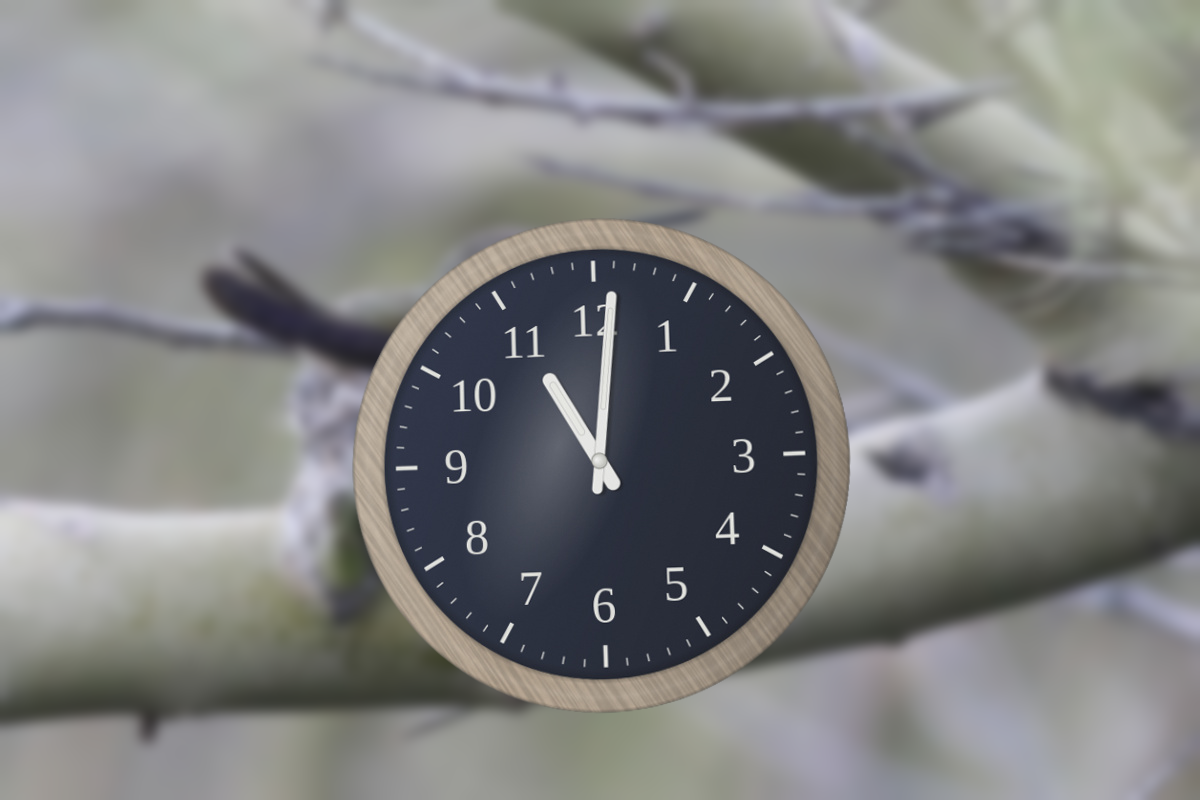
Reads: 11:01
